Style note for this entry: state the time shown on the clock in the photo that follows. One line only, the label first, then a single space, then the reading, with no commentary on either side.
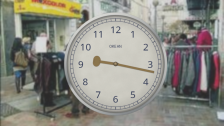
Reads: 9:17
